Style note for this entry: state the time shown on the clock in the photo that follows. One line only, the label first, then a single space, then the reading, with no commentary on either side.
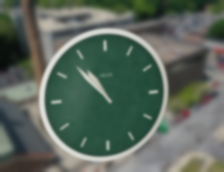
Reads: 10:53
